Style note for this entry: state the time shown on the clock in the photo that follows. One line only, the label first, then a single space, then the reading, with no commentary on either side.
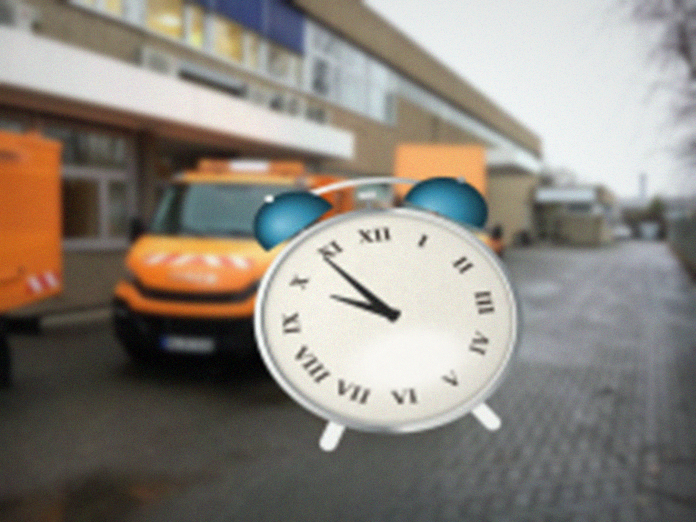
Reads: 9:54
